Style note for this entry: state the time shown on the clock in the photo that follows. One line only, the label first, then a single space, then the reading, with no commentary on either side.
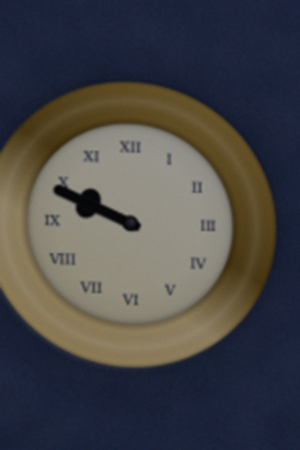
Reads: 9:49
